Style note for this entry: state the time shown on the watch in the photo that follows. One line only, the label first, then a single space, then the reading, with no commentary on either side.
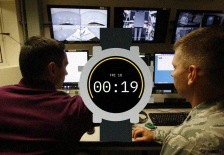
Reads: 0:19
